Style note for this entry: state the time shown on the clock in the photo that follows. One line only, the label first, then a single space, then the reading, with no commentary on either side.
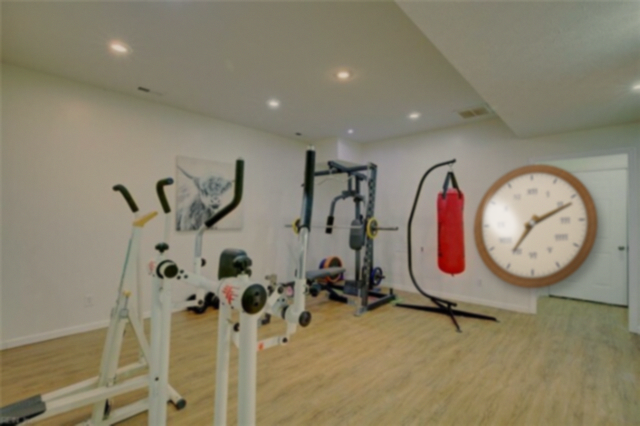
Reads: 7:11
